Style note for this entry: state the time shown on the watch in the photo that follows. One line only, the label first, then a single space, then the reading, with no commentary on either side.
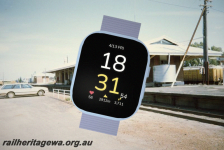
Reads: 18:31
